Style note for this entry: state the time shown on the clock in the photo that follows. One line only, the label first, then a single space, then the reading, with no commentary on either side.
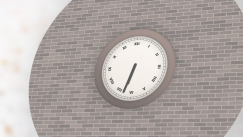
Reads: 6:33
